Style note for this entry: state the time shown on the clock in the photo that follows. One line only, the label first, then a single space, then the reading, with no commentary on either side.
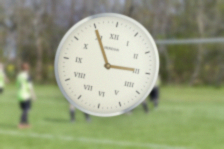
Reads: 2:55
